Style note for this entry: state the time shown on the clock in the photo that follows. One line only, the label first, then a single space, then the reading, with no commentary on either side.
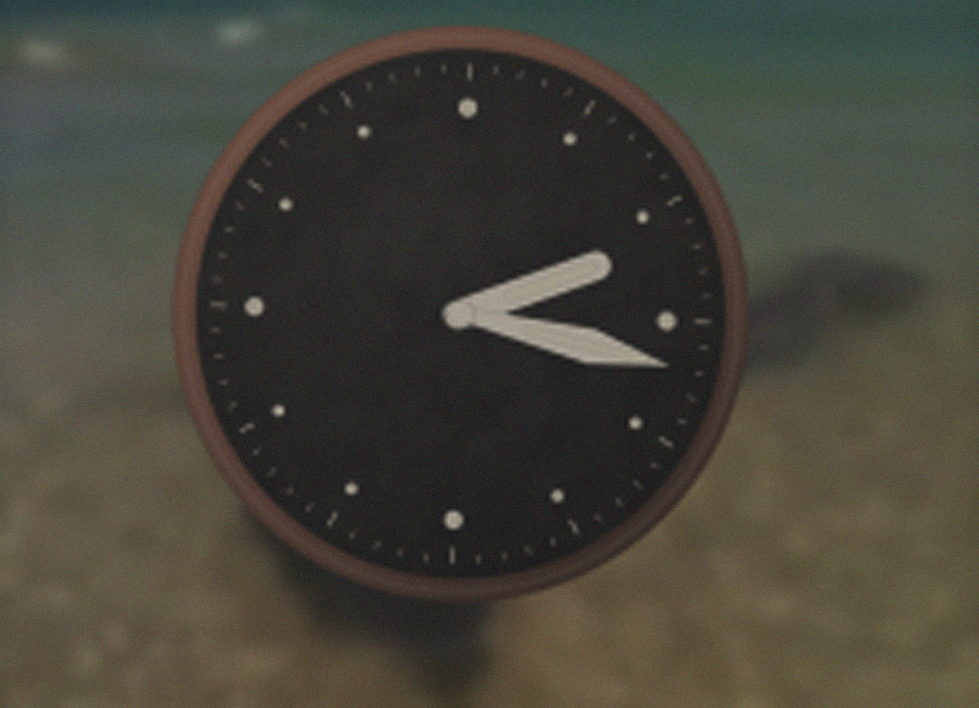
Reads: 2:17
